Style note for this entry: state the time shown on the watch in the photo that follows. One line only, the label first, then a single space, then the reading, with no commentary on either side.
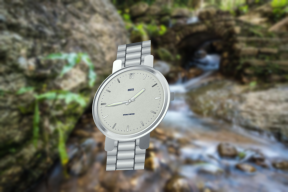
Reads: 1:44
